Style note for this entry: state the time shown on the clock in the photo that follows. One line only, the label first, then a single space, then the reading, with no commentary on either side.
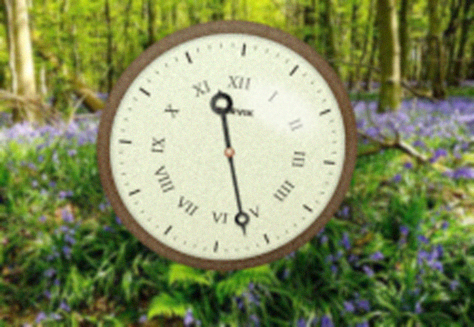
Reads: 11:27
